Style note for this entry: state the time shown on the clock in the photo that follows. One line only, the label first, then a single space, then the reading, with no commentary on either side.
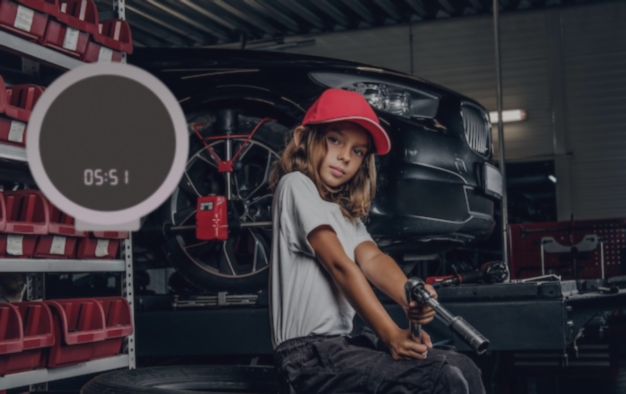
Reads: 5:51
